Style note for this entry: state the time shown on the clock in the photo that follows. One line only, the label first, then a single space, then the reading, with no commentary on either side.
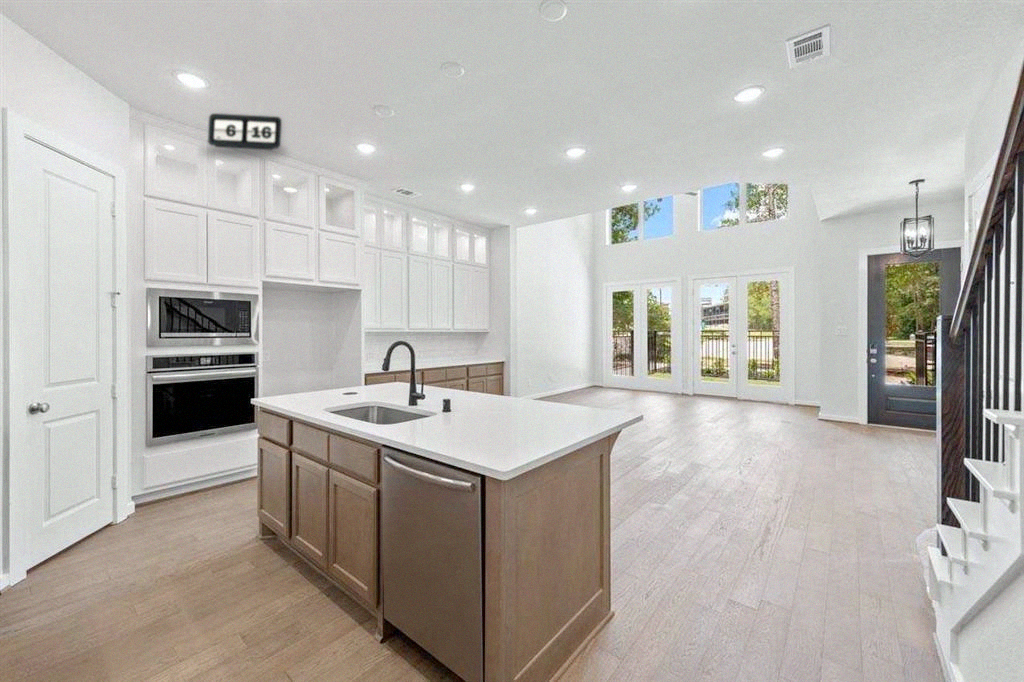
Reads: 6:16
